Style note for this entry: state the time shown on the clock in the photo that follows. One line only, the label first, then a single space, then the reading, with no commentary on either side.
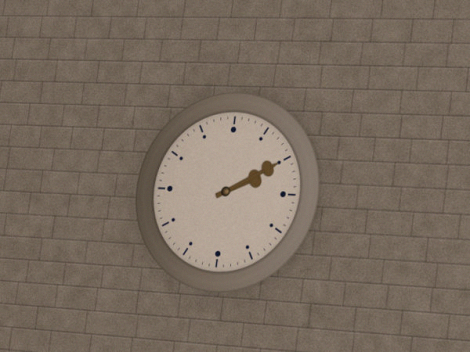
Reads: 2:10
